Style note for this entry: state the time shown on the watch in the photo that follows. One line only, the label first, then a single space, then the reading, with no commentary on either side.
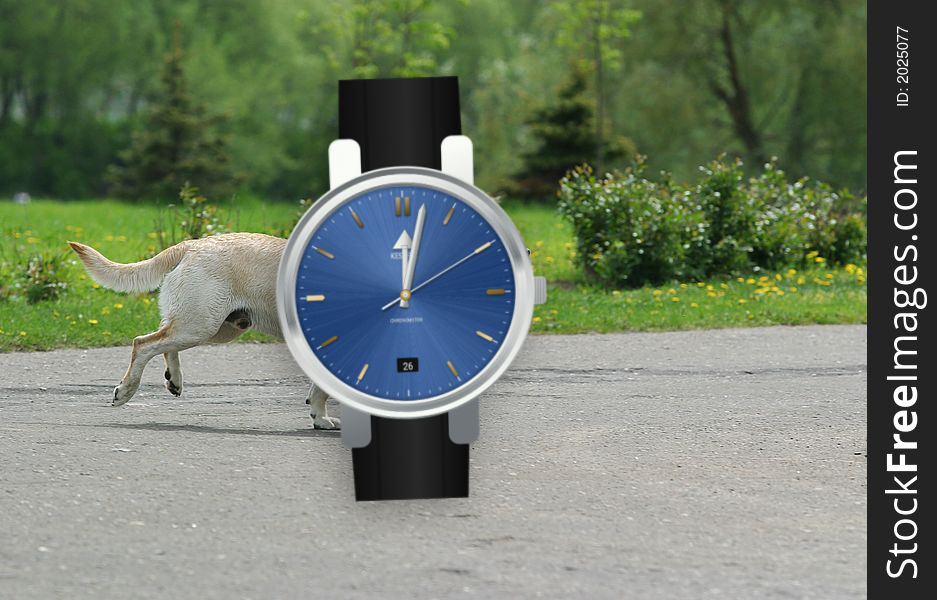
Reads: 12:02:10
